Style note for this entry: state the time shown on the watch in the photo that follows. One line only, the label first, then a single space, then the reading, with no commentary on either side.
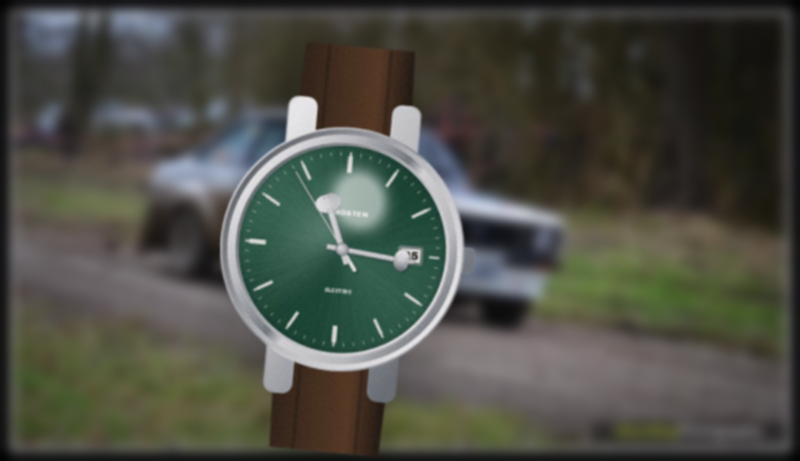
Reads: 11:15:54
